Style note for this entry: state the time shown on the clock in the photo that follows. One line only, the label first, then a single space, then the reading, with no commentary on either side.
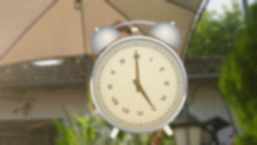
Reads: 5:00
